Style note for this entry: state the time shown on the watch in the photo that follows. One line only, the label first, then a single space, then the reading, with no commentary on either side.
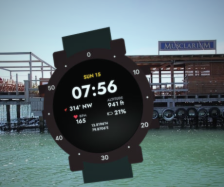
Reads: 7:56
